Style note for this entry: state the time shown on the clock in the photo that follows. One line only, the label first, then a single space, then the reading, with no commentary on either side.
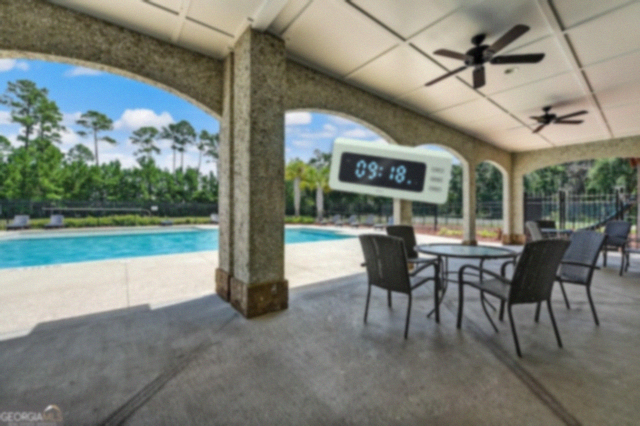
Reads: 9:18
